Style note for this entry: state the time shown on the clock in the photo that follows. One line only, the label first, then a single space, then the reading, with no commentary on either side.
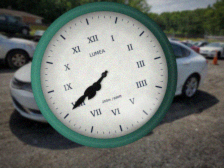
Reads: 7:40
